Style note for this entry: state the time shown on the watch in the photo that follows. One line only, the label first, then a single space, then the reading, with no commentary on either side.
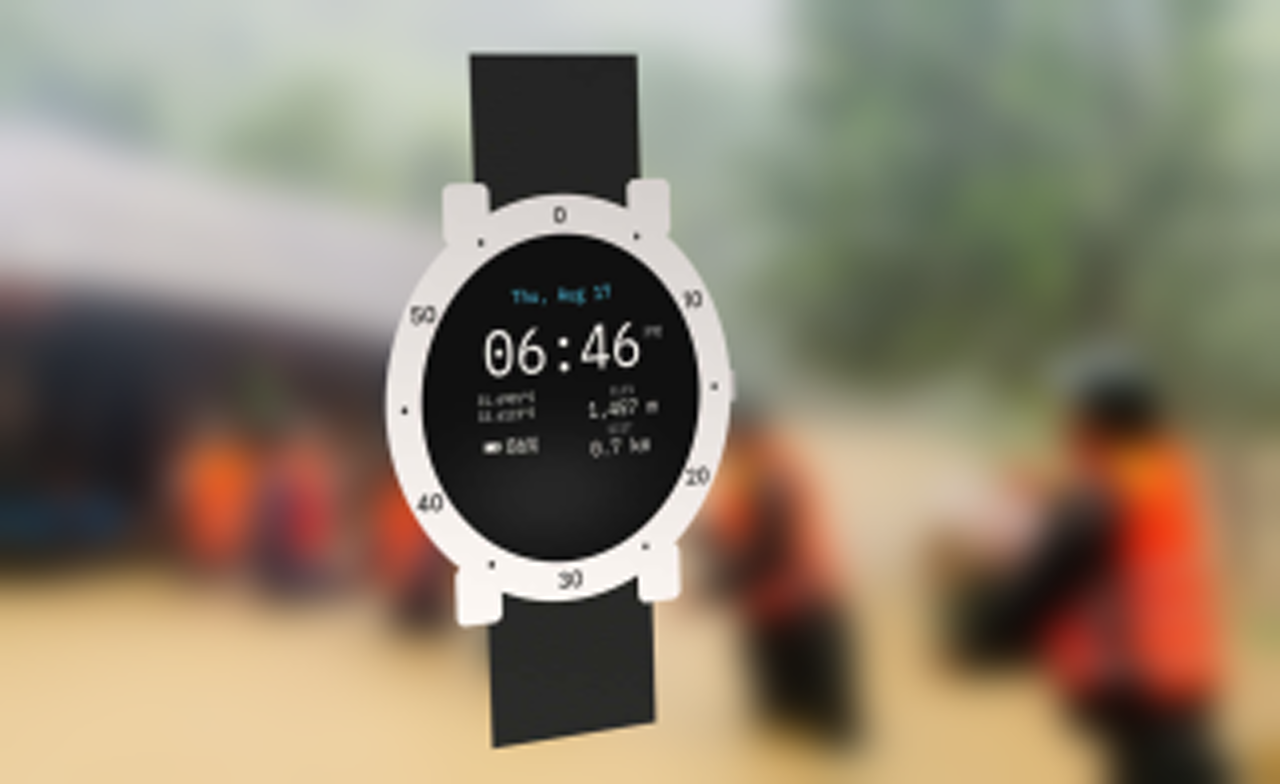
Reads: 6:46
